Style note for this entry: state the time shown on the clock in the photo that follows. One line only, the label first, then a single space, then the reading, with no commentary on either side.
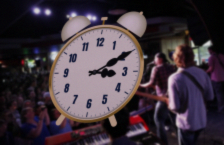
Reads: 3:10
